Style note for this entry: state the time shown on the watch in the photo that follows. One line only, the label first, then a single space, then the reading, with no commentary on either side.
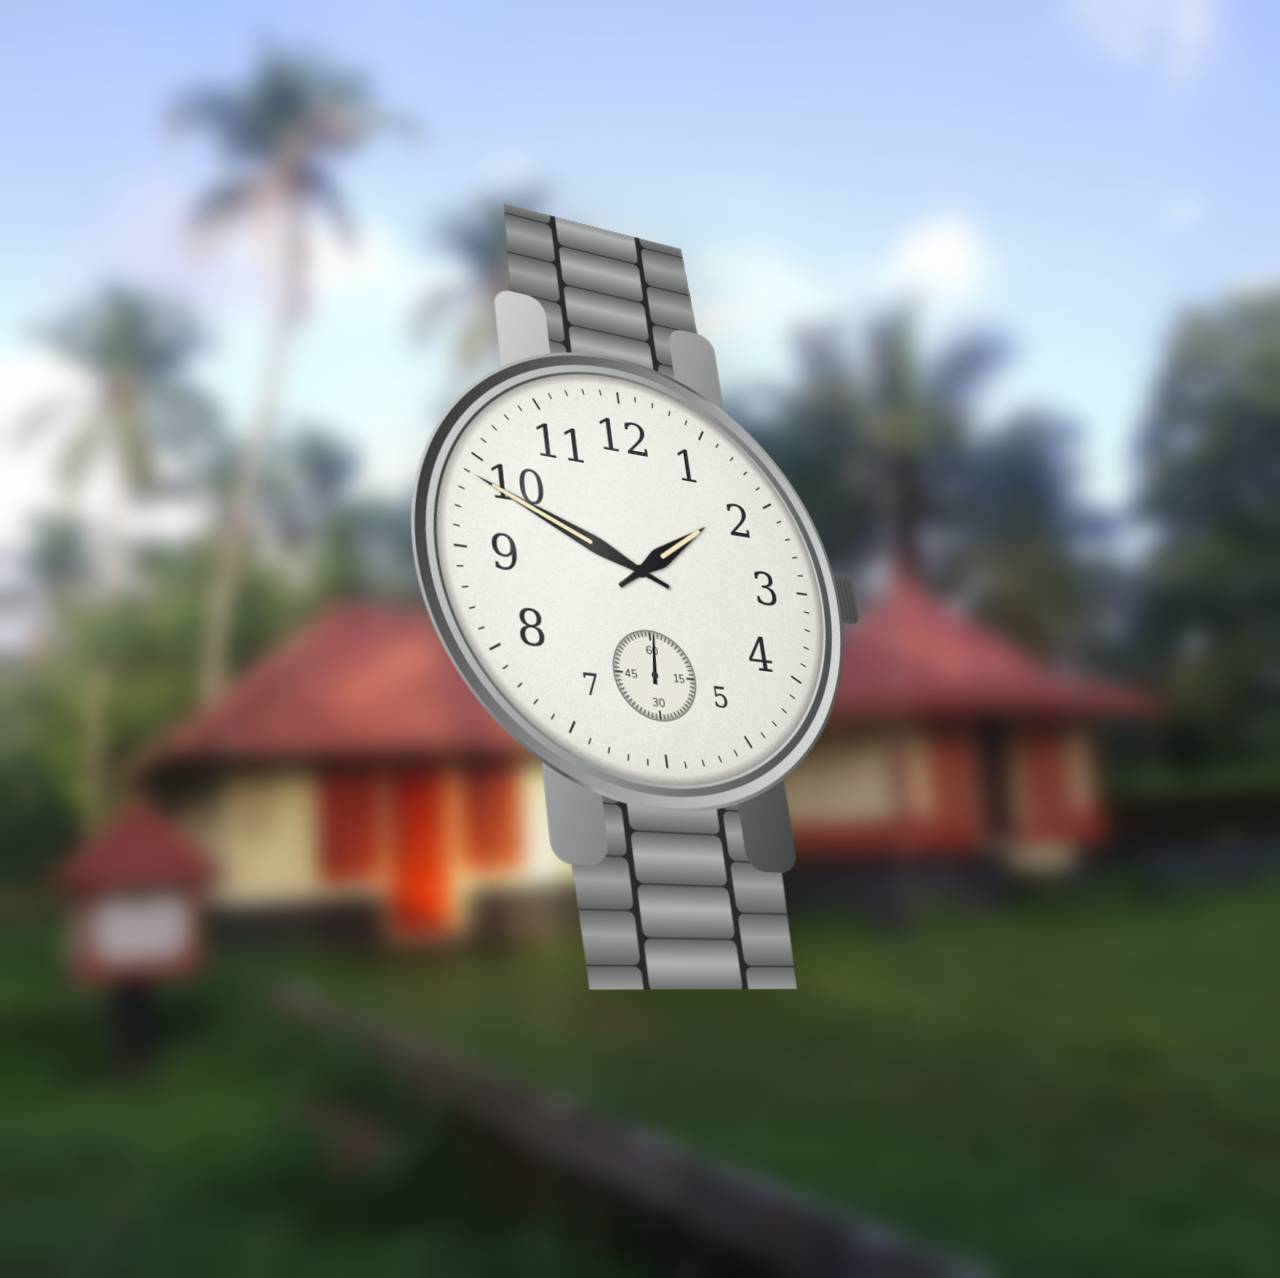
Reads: 1:49:01
